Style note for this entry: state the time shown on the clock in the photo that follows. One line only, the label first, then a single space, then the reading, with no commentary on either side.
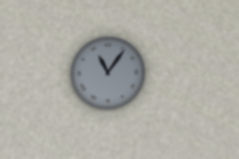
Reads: 11:06
